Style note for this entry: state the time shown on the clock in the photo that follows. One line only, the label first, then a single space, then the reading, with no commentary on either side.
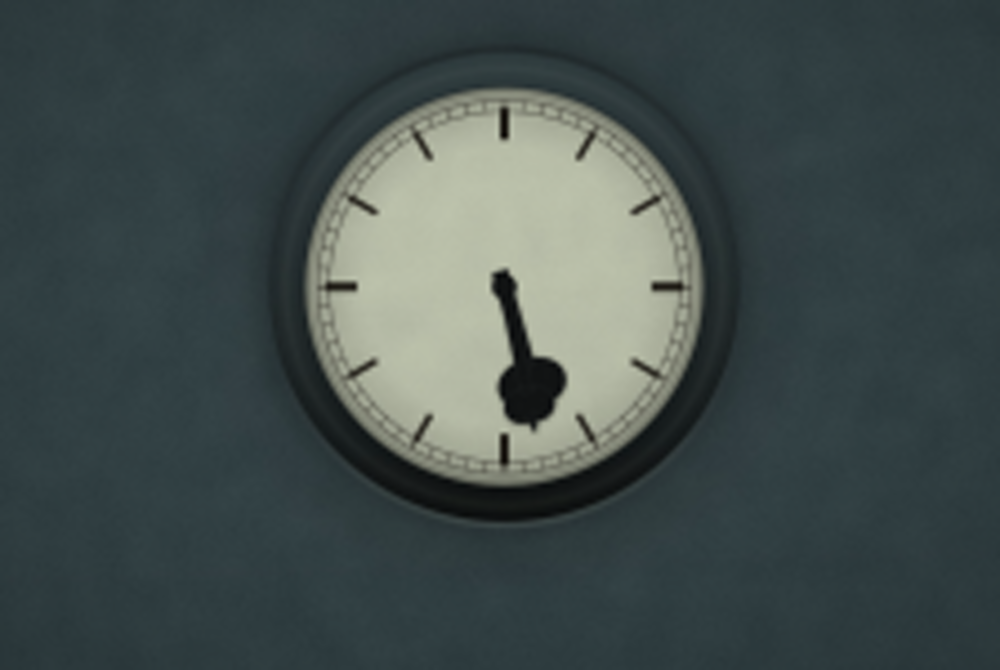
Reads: 5:28
